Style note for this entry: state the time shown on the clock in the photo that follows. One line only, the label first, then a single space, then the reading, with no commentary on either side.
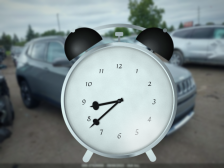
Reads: 8:38
